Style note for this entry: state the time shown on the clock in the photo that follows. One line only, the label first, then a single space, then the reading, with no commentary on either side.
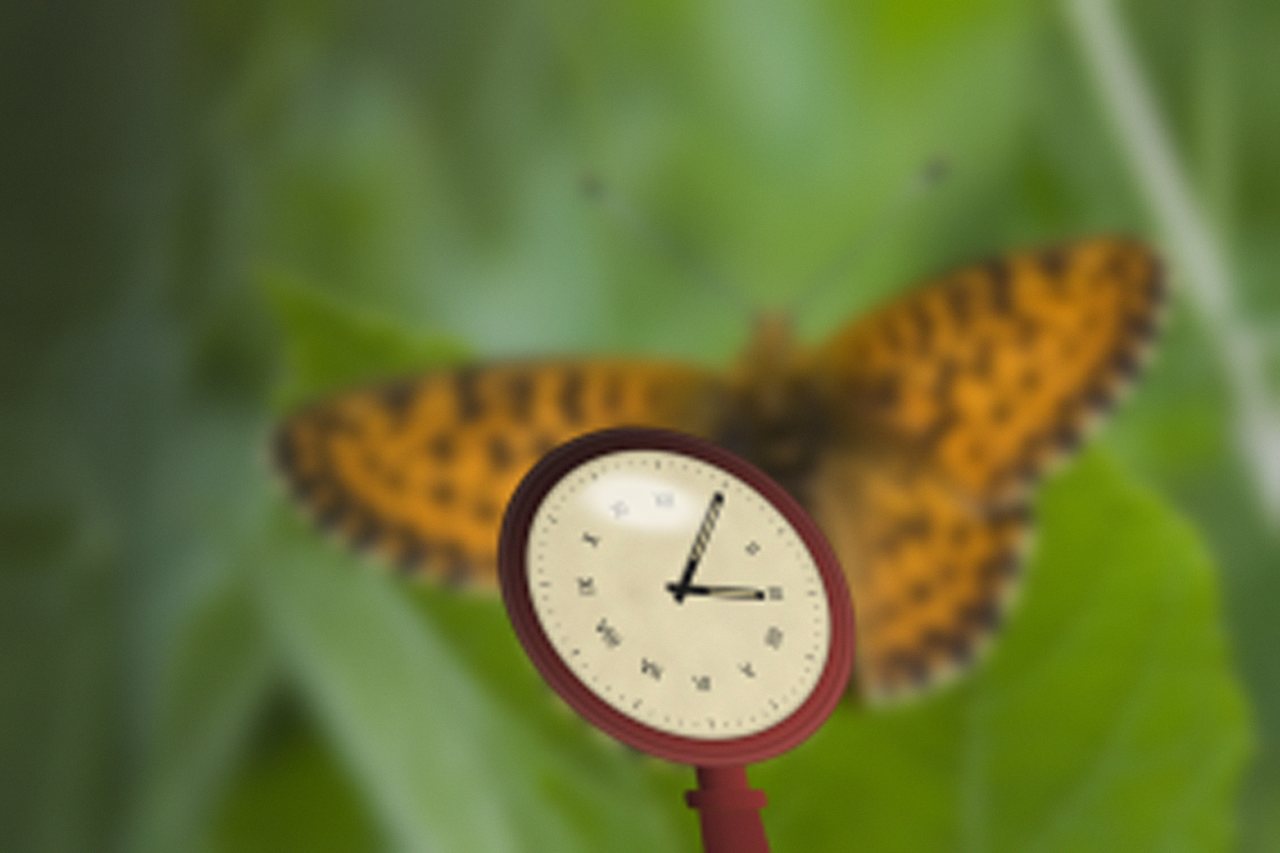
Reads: 3:05
